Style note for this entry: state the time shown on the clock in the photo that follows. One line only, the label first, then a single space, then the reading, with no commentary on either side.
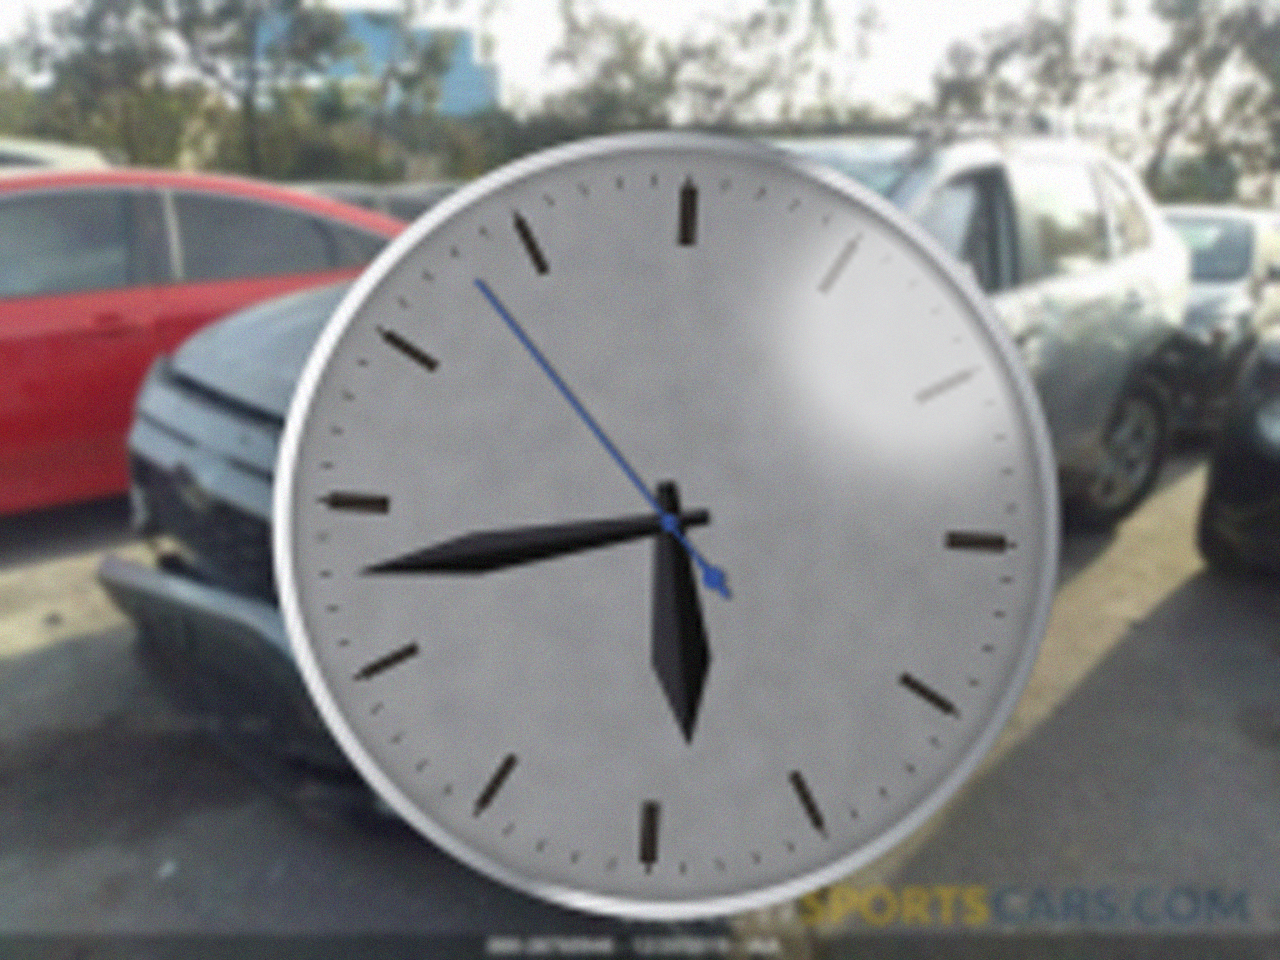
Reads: 5:42:53
